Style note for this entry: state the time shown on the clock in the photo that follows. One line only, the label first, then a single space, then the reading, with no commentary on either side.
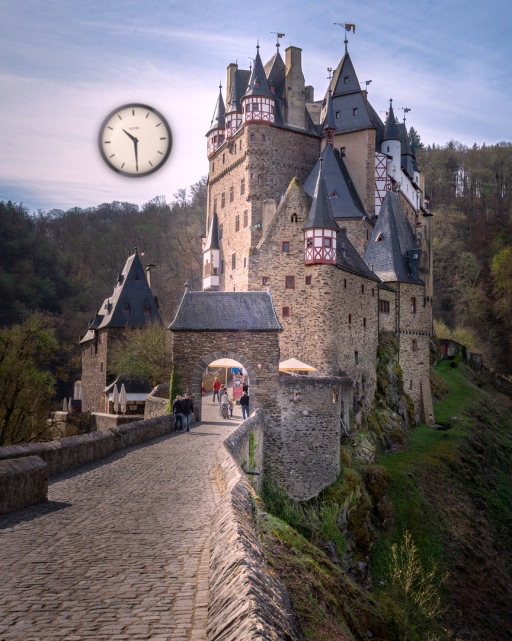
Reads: 10:30
